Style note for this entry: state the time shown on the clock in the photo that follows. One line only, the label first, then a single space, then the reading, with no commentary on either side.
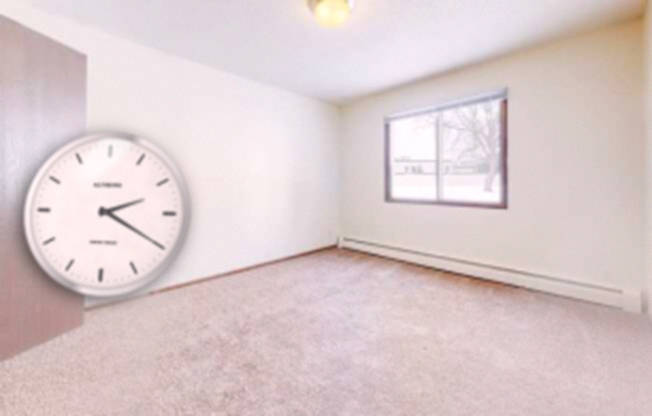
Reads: 2:20
